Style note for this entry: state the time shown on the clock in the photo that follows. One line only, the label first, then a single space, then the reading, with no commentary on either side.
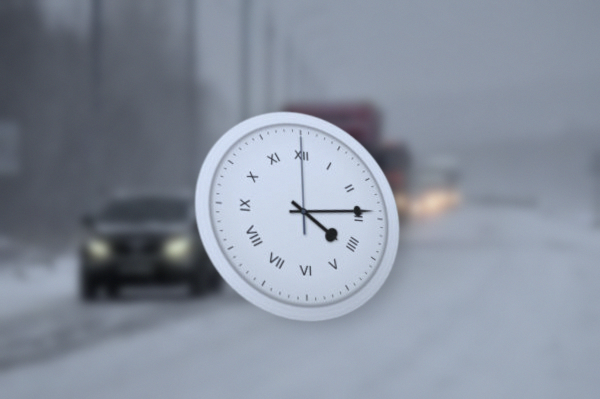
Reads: 4:14:00
